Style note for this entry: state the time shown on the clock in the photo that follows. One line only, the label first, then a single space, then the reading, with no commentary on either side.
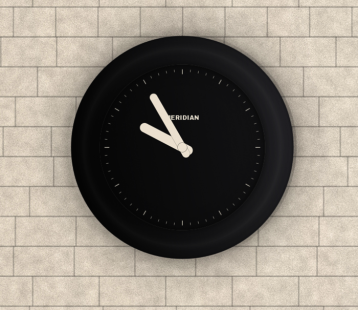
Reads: 9:55
